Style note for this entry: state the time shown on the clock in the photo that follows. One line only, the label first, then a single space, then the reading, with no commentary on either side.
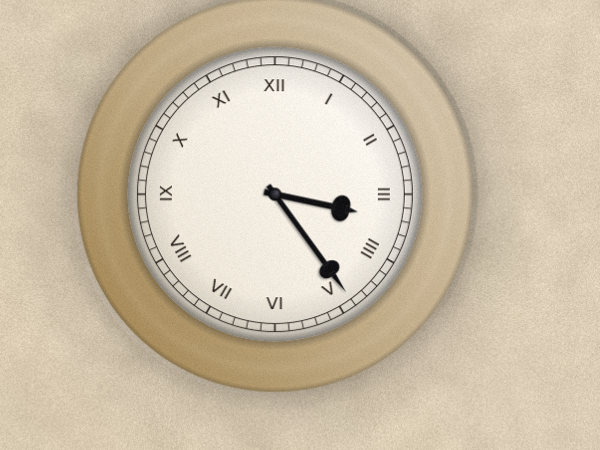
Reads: 3:24
